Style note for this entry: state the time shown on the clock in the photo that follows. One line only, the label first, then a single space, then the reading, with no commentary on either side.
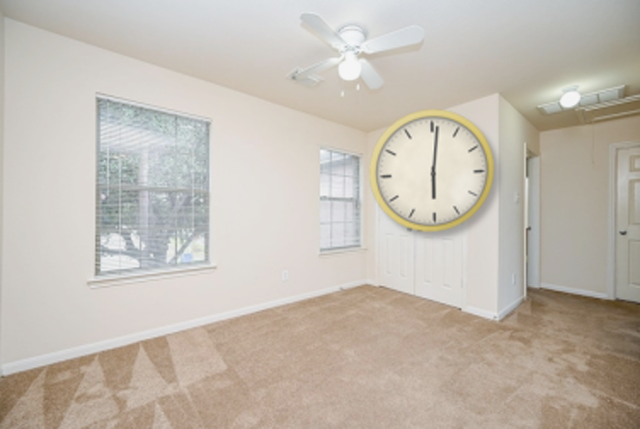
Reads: 6:01
